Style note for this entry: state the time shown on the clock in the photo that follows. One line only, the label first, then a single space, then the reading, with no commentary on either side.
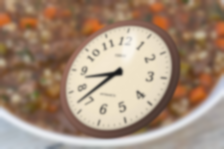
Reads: 8:37
